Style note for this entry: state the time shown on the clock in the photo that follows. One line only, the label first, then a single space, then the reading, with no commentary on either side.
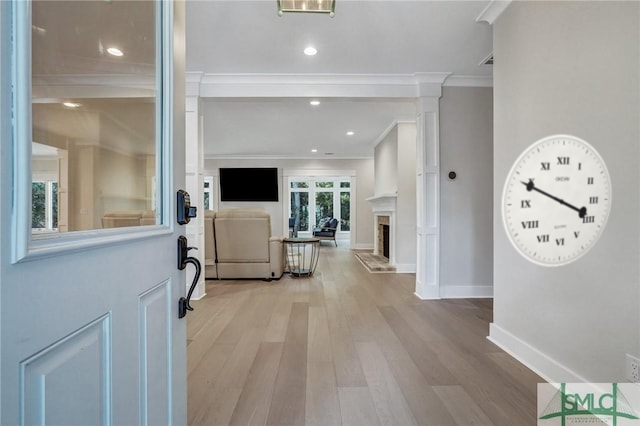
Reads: 3:49
